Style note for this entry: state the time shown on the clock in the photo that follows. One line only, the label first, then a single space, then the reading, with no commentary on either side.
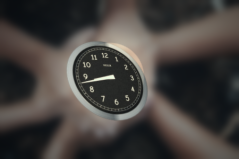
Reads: 8:43
